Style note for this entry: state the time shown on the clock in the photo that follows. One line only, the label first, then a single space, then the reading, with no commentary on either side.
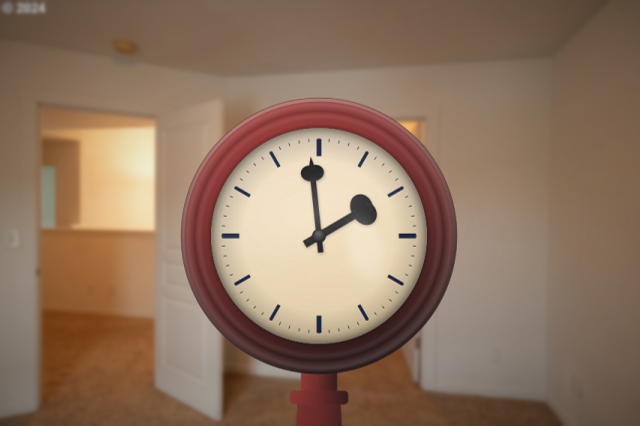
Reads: 1:59
